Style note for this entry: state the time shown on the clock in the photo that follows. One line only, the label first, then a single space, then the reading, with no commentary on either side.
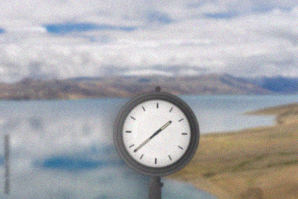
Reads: 1:38
